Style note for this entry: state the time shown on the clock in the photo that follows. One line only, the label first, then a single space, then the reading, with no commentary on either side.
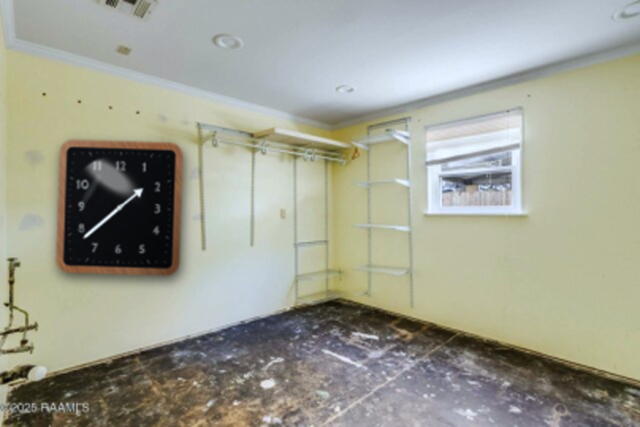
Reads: 1:38
